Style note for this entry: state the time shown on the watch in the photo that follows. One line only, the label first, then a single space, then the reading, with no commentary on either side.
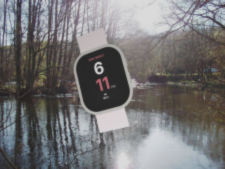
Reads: 6:11
